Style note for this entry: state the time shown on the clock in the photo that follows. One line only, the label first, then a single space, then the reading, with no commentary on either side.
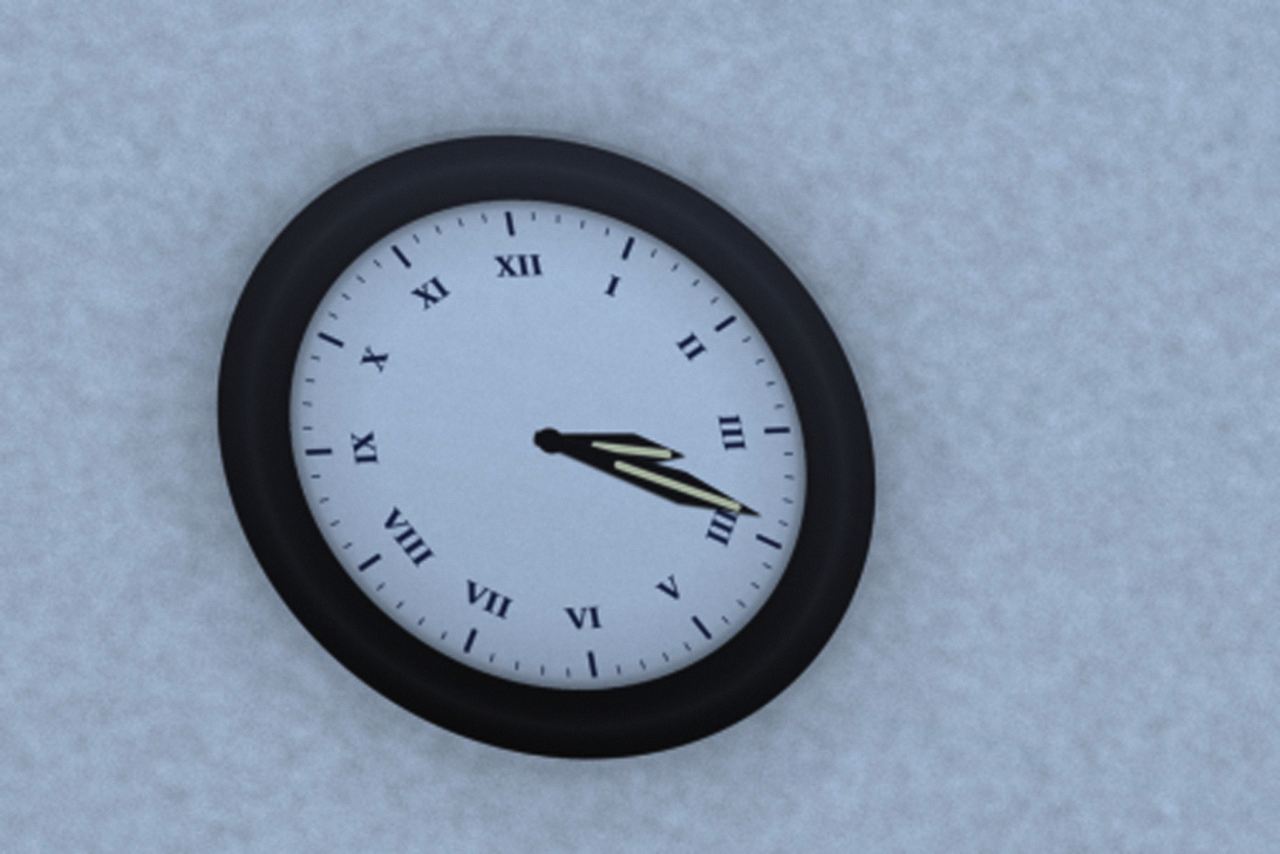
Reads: 3:19
